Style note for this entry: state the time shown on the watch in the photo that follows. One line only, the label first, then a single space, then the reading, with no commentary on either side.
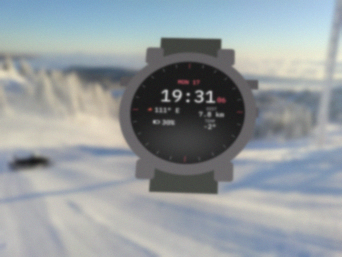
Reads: 19:31
